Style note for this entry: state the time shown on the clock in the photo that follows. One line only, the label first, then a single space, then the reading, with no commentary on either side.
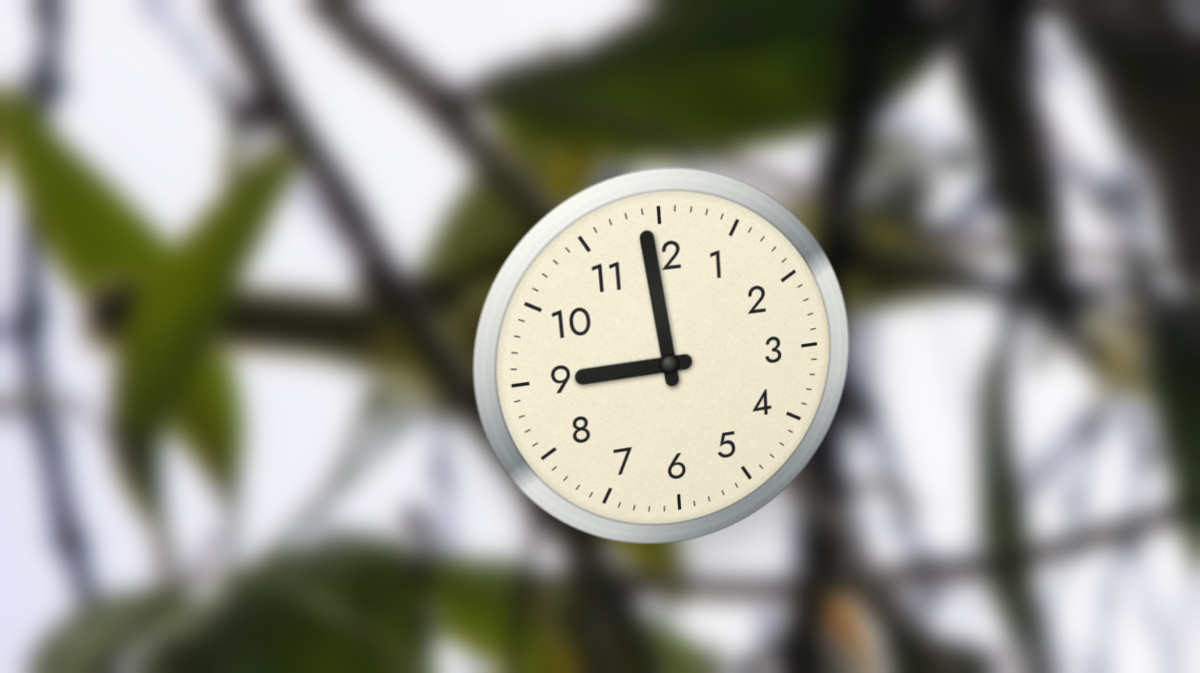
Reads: 8:59
